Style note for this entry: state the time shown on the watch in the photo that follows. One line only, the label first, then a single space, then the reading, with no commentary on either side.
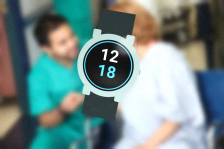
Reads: 12:18
